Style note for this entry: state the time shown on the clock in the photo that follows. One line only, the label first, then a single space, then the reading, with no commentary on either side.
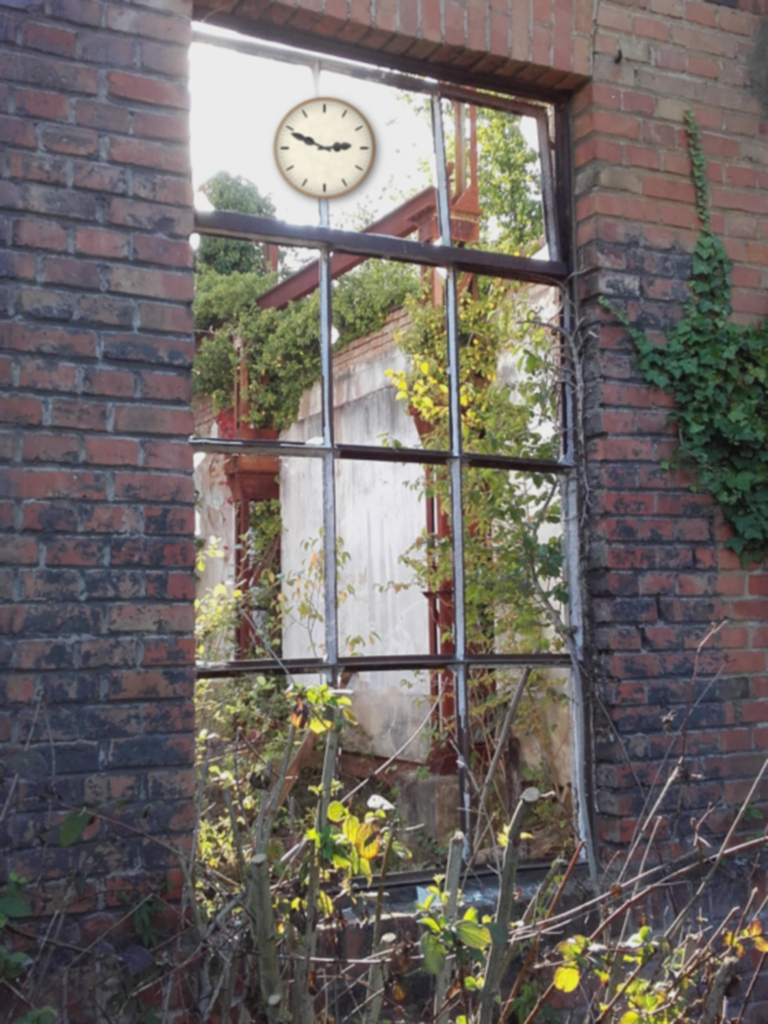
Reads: 2:49
